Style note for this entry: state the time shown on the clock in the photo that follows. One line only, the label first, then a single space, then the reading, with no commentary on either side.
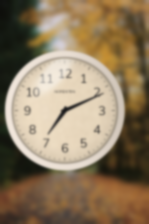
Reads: 7:11
